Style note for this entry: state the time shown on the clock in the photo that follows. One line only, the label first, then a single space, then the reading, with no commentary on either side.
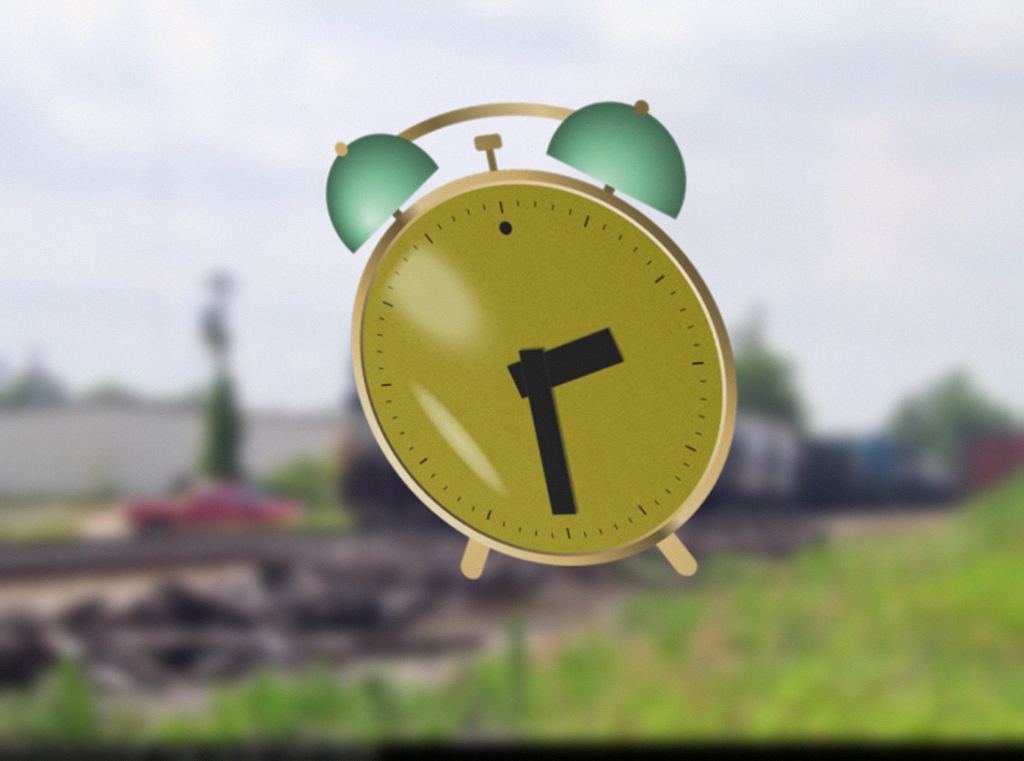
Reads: 2:30
